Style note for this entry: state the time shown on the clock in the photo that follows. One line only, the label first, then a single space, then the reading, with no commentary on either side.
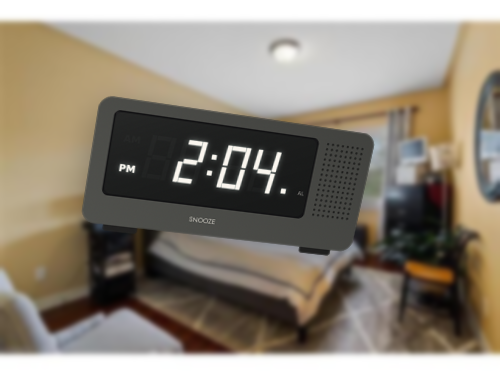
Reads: 2:04
